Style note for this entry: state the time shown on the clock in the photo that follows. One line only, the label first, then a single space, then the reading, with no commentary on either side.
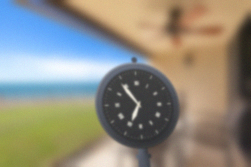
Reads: 6:54
